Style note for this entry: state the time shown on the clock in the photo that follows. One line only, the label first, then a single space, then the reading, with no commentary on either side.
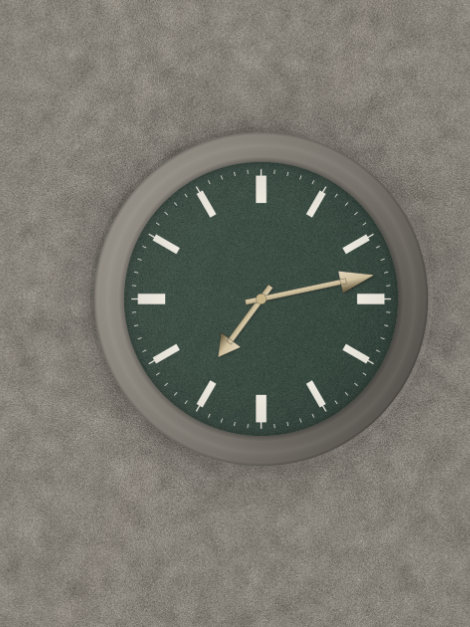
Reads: 7:13
